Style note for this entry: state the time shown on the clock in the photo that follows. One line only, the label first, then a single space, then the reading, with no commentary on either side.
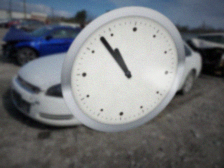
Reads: 10:53
